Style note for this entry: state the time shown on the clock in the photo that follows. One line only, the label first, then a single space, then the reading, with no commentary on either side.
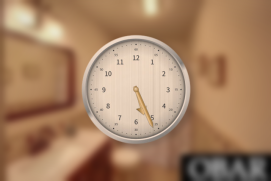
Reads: 5:26
